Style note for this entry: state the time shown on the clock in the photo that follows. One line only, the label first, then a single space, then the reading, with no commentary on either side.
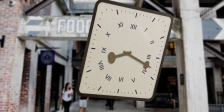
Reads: 8:18
